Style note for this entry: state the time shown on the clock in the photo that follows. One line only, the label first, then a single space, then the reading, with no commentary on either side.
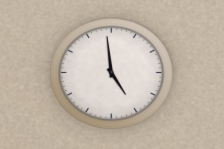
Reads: 4:59
